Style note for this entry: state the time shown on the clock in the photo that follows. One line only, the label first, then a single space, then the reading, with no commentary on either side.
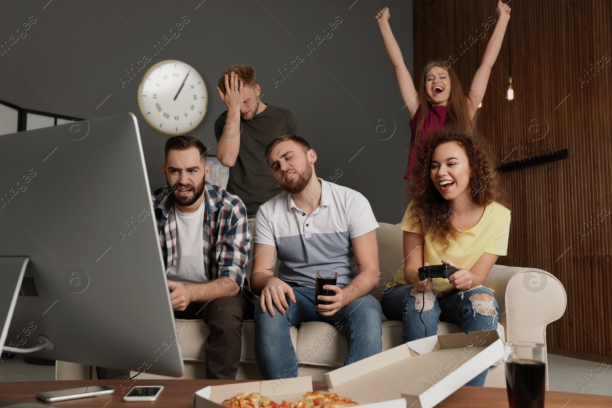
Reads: 1:05
